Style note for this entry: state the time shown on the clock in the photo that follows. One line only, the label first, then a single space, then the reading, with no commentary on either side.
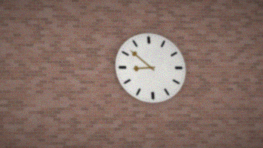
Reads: 8:52
